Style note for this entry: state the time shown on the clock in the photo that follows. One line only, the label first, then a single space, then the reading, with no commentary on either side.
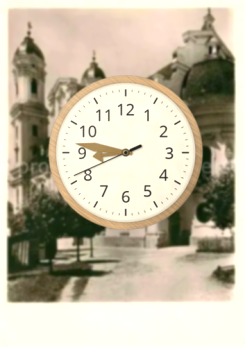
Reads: 8:46:41
